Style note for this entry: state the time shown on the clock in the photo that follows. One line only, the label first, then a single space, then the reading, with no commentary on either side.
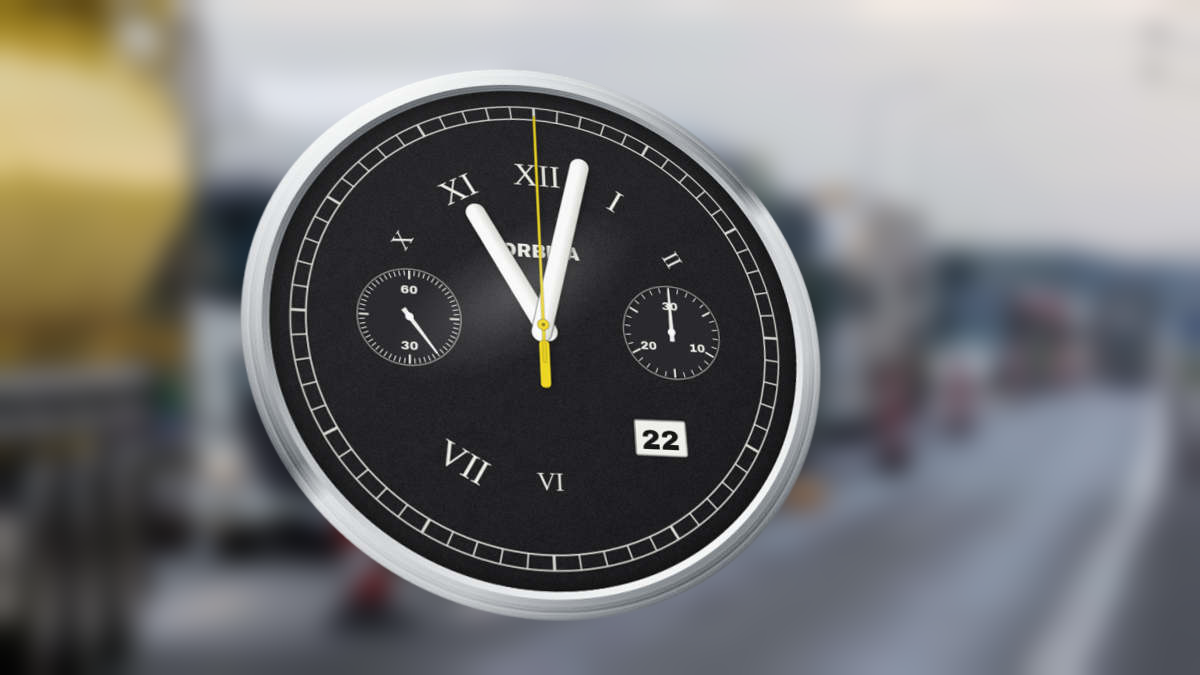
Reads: 11:02:24
